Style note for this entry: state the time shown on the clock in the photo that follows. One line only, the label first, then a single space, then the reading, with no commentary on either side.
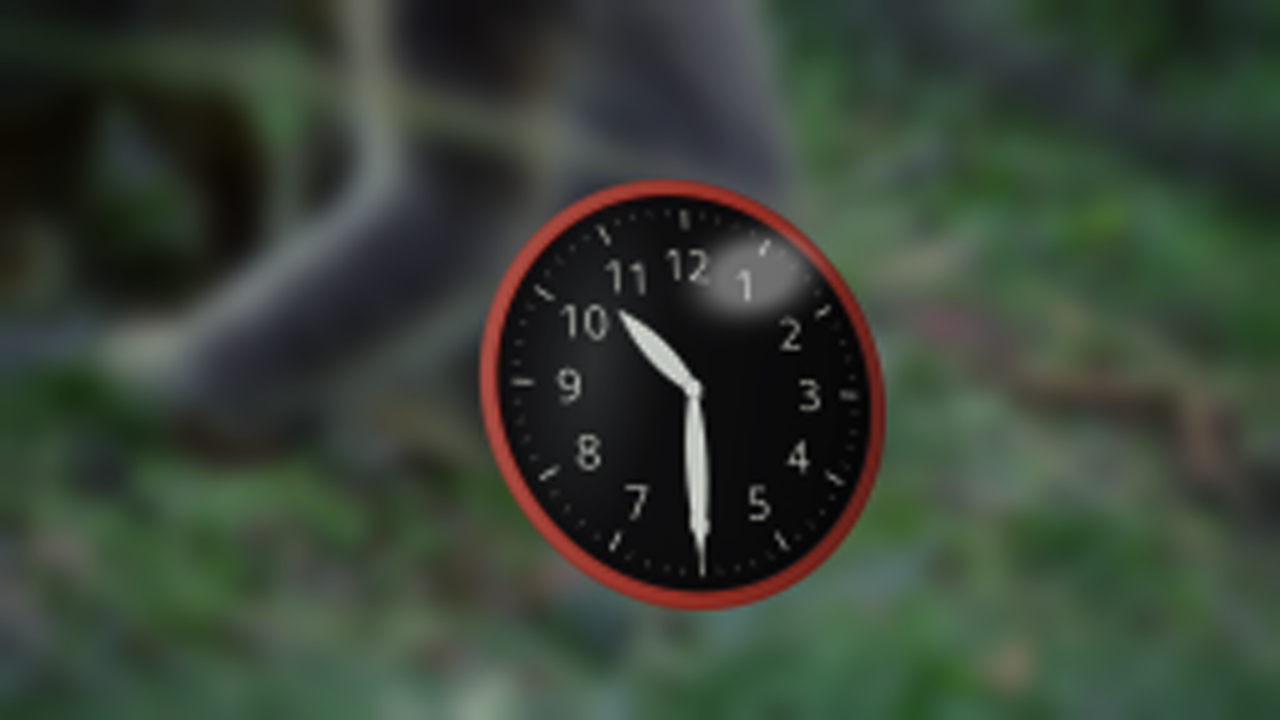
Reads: 10:30
